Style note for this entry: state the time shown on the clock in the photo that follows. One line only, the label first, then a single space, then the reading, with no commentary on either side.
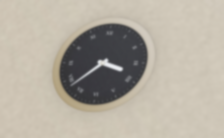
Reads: 3:38
